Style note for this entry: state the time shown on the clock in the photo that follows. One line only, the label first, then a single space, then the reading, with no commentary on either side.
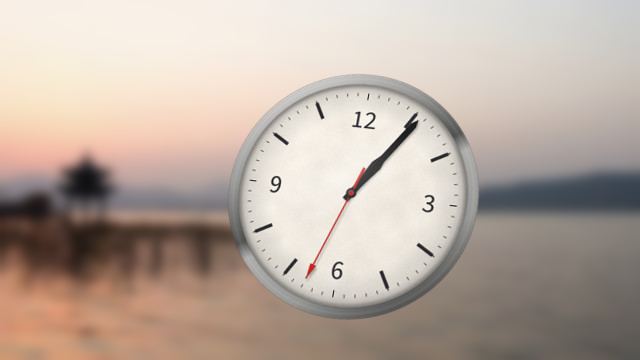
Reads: 1:05:33
